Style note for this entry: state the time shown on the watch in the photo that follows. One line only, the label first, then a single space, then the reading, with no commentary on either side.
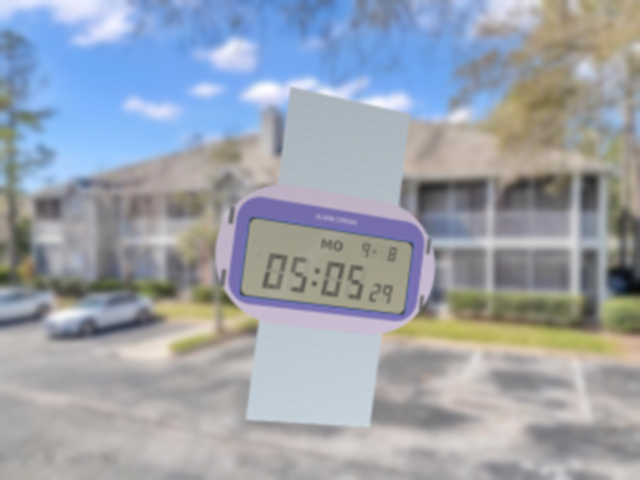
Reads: 5:05:29
